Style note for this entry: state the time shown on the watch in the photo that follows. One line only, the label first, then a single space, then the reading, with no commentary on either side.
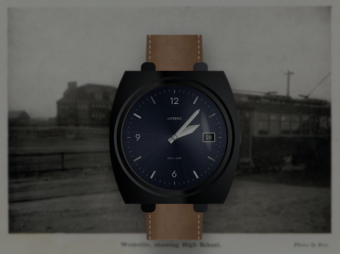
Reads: 2:07
